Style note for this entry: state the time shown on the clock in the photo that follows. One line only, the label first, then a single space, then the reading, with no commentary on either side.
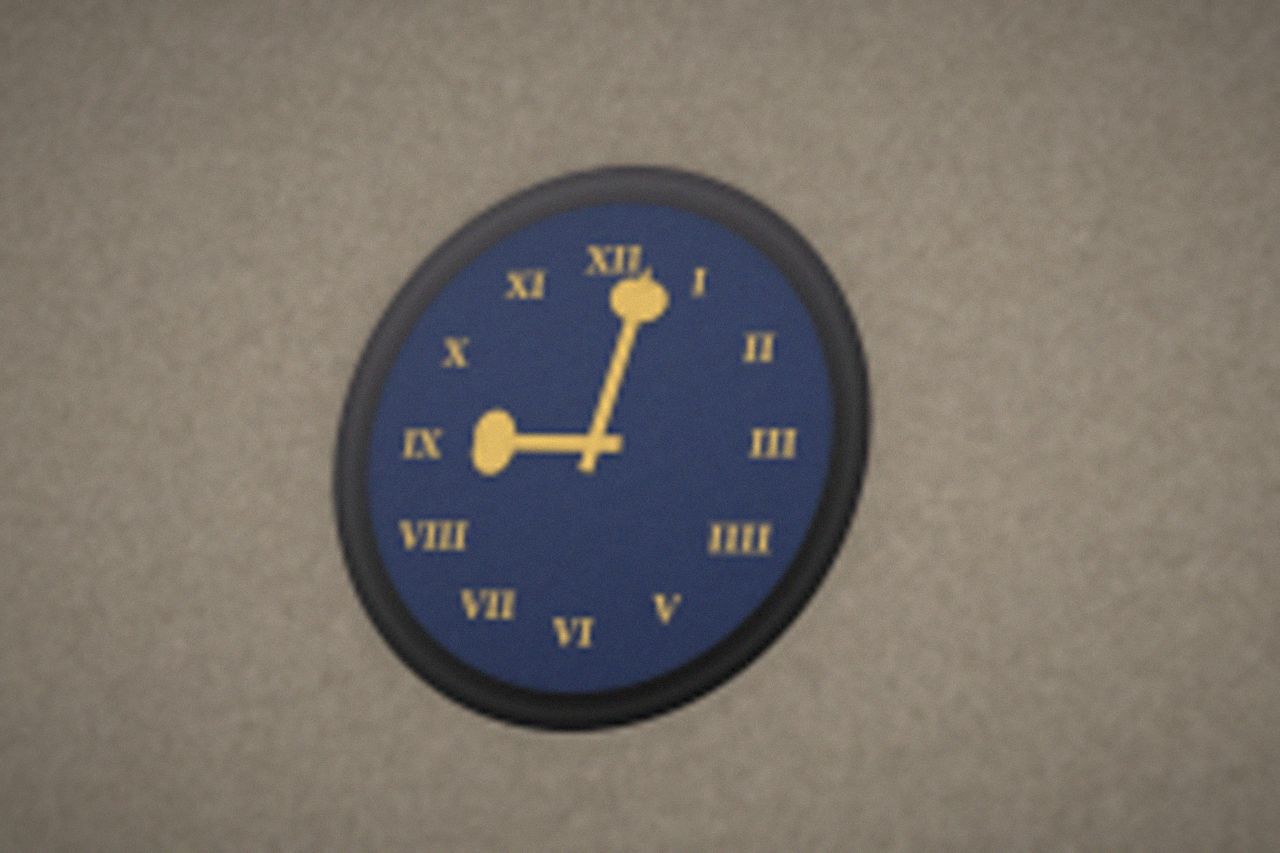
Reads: 9:02
